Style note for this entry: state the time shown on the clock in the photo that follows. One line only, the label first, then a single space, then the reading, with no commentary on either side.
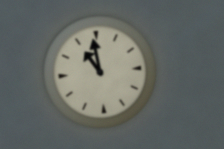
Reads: 10:59
